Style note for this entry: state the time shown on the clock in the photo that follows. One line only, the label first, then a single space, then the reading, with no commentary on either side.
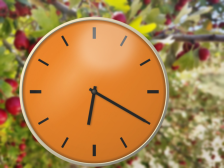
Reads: 6:20
